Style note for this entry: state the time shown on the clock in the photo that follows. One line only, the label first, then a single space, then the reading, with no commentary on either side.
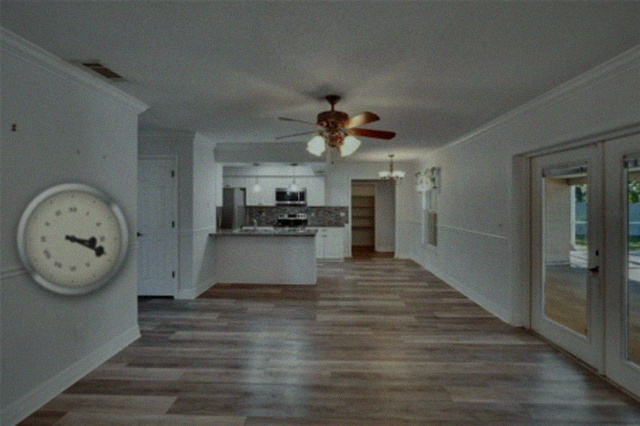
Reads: 3:19
